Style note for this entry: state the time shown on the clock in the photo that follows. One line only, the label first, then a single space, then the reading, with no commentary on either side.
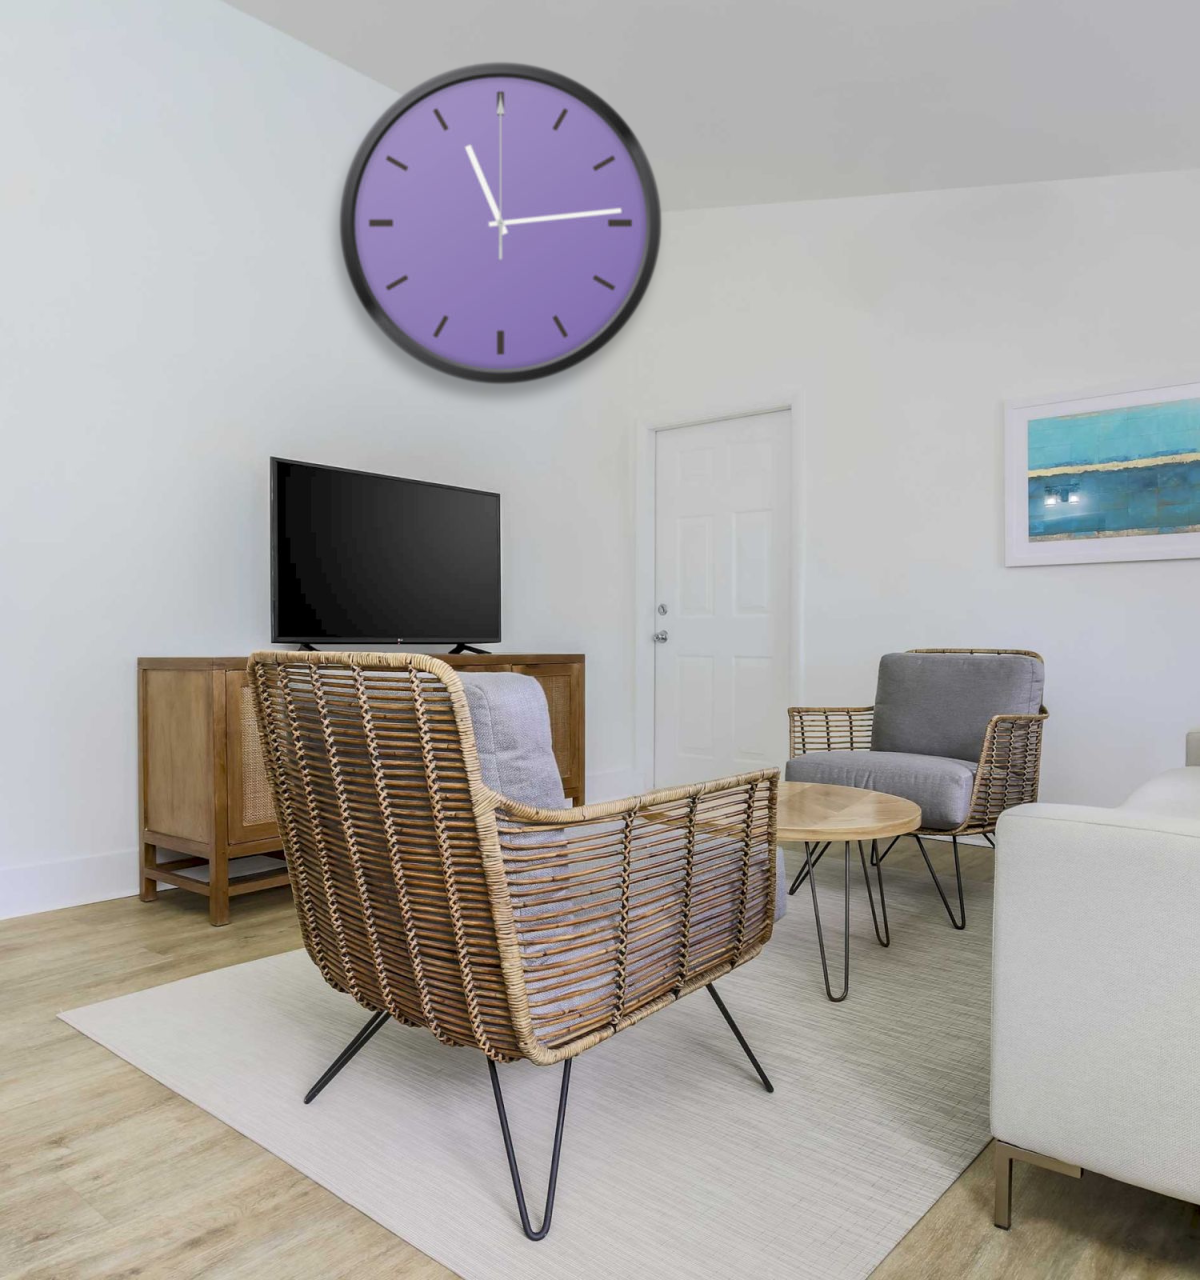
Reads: 11:14:00
